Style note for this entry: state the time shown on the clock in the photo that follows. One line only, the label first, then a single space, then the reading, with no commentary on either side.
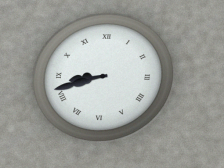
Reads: 8:42
